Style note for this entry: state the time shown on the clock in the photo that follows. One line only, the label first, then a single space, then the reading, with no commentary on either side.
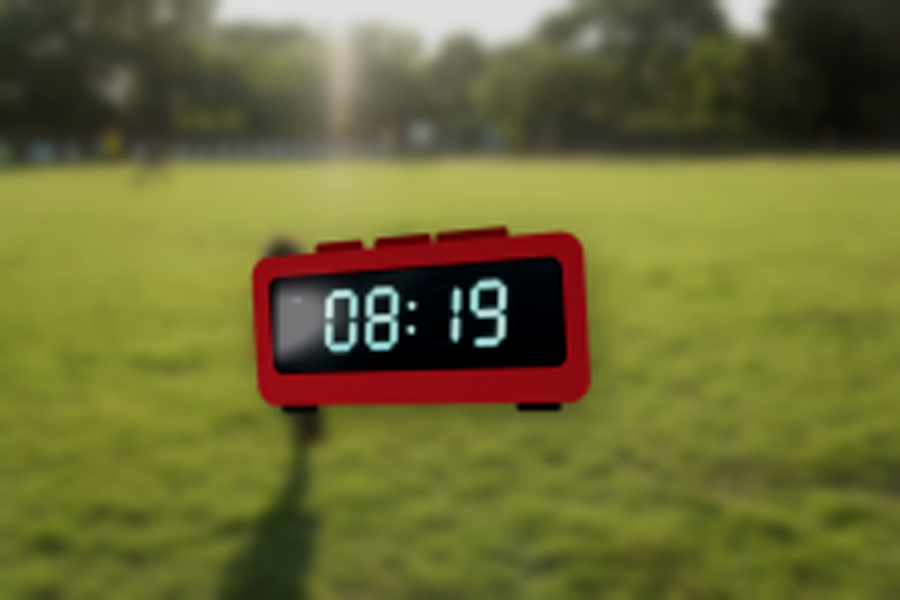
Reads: 8:19
